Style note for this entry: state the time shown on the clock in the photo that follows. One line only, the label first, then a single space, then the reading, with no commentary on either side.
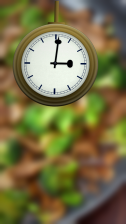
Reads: 3:01
